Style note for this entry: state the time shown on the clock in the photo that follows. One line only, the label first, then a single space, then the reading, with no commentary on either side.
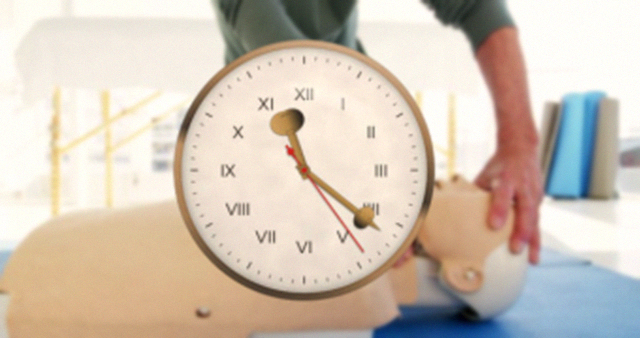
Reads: 11:21:24
